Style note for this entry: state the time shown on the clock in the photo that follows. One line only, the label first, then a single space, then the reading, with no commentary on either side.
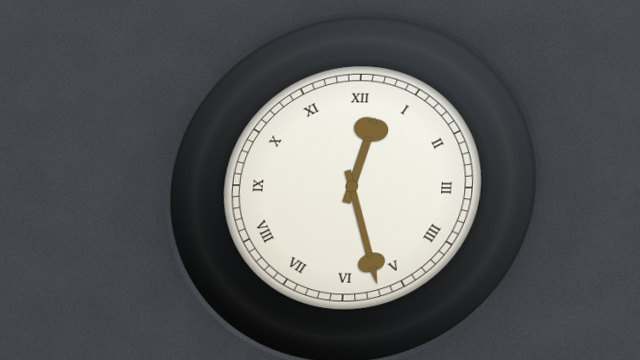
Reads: 12:27
